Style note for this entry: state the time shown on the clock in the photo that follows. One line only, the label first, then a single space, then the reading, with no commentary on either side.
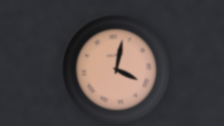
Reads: 4:03
